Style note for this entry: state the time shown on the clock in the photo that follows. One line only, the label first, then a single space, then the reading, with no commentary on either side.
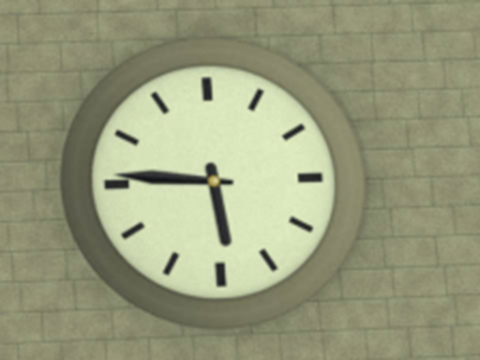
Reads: 5:46
